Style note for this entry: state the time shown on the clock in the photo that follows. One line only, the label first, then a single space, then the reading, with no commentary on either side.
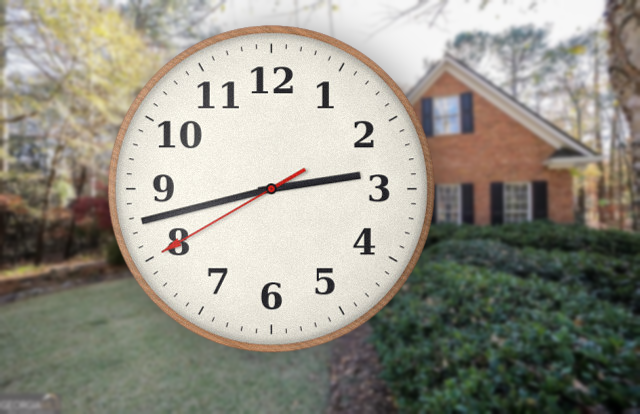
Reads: 2:42:40
